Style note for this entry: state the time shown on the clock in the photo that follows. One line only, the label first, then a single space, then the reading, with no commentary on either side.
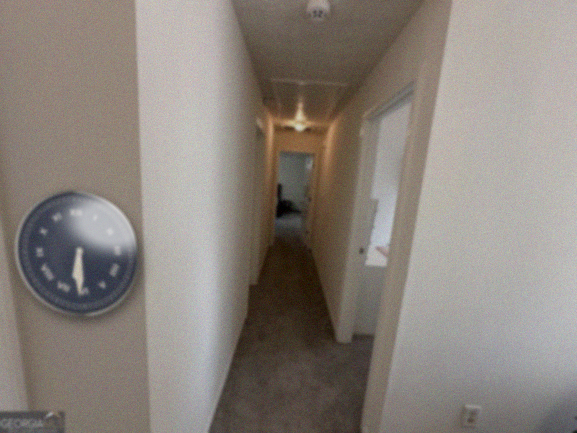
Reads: 6:31
